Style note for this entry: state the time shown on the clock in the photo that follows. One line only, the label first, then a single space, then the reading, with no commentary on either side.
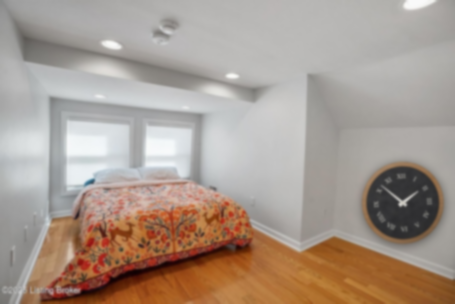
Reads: 1:52
